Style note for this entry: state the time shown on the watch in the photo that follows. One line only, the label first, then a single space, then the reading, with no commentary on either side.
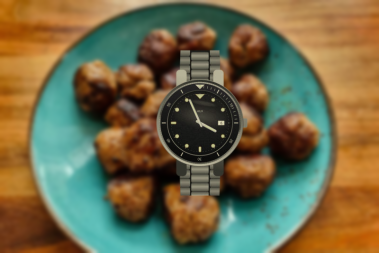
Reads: 3:56
